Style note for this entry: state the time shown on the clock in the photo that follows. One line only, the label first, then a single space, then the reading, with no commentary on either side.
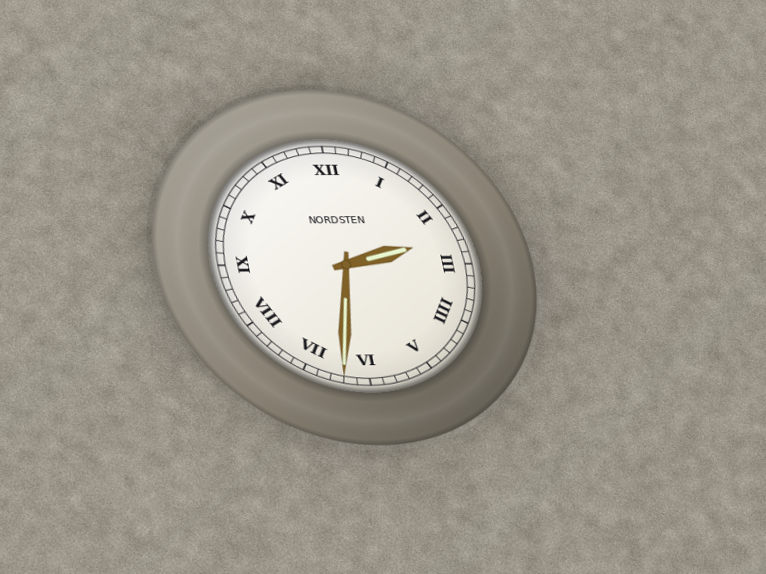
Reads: 2:32
